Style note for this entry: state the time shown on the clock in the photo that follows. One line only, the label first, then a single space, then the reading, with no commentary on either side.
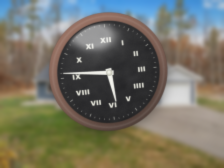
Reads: 5:46
